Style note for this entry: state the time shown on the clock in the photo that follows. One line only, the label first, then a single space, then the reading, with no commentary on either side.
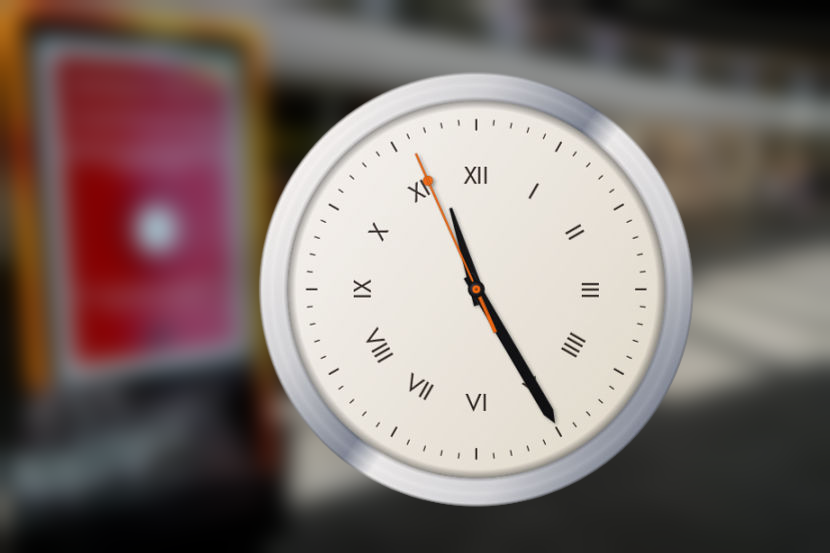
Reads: 11:24:56
